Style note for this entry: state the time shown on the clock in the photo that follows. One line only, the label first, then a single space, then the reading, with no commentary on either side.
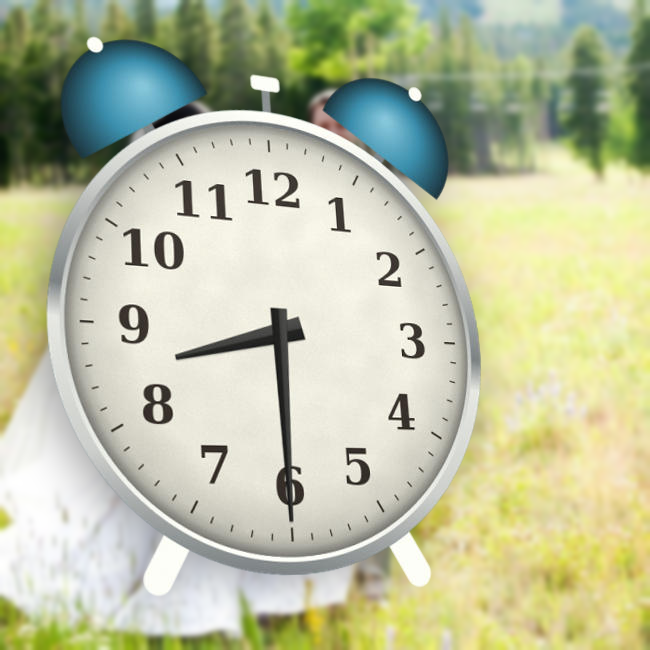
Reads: 8:30
